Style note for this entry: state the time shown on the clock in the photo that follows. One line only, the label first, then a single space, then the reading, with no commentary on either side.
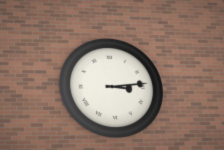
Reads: 3:14
